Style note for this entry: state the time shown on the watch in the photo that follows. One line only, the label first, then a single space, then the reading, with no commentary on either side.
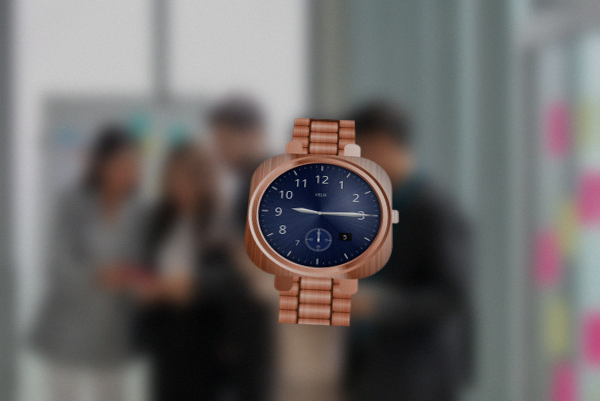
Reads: 9:15
